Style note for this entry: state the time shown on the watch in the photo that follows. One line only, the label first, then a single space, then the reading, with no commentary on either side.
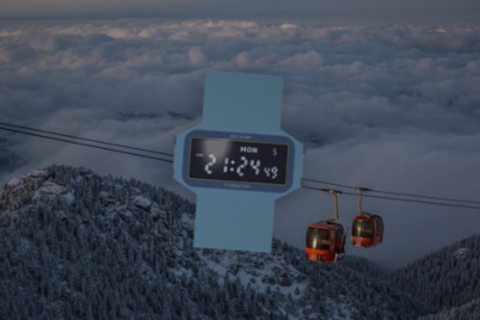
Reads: 21:24:49
